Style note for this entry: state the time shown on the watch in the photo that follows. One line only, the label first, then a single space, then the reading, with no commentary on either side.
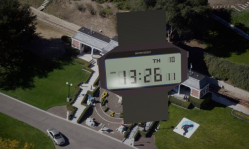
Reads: 13:26:11
